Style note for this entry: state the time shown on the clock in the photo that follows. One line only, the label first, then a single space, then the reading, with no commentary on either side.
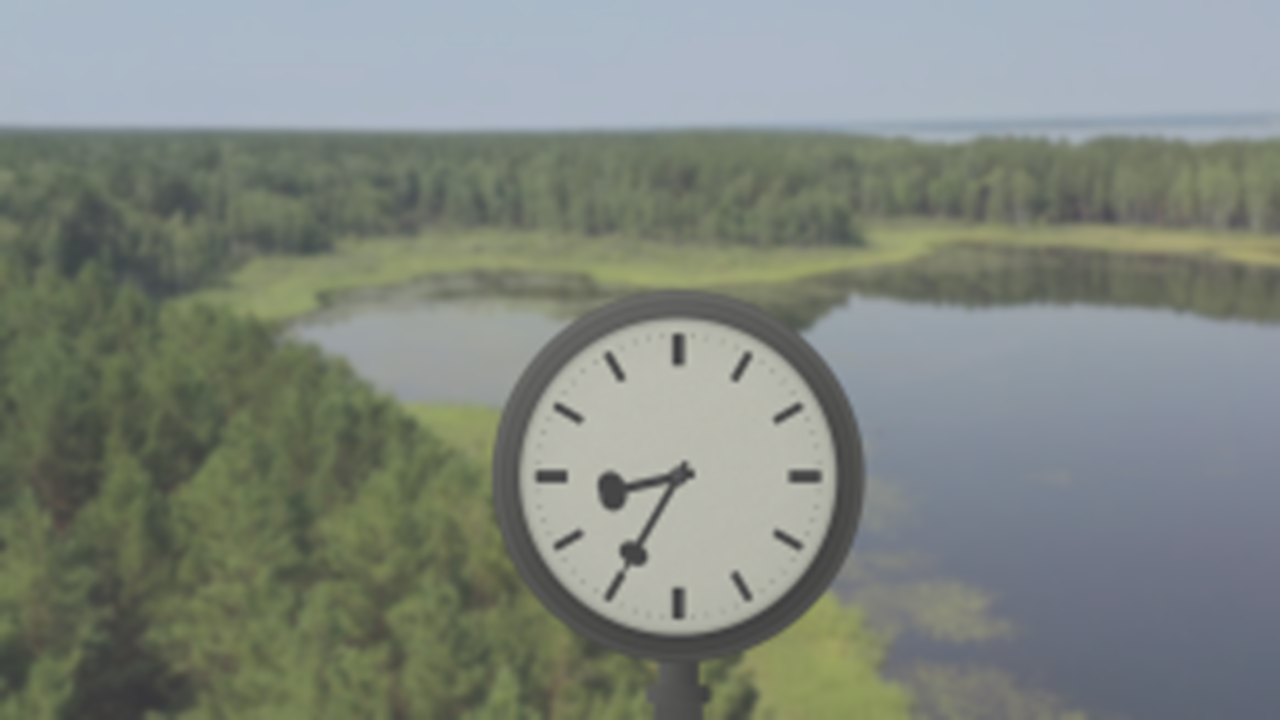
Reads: 8:35
